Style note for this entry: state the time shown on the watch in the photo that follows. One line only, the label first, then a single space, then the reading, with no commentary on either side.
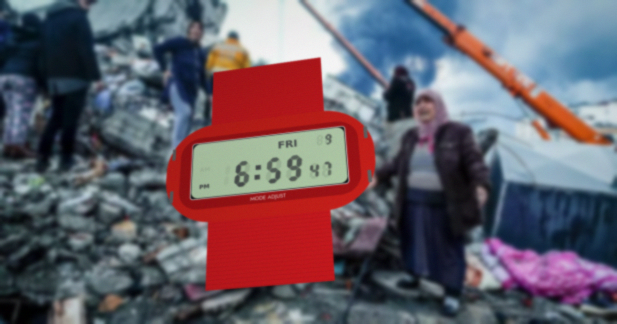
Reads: 6:59:47
